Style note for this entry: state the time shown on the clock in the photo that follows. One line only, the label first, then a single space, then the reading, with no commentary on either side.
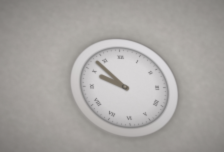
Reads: 9:53
